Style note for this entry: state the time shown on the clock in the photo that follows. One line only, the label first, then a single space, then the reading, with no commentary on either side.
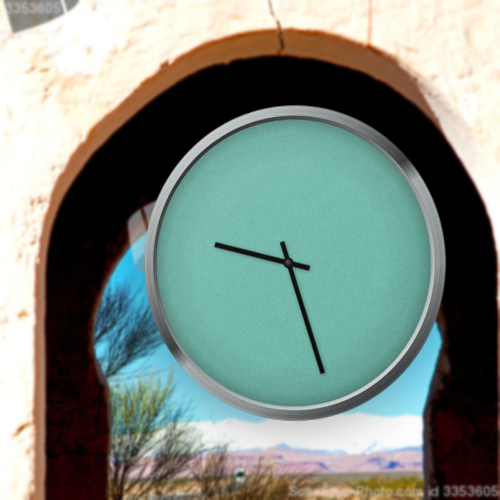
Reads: 9:27
